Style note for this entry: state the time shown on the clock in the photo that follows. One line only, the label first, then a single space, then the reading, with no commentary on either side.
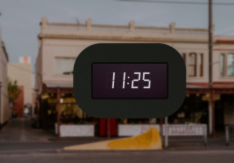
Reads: 11:25
